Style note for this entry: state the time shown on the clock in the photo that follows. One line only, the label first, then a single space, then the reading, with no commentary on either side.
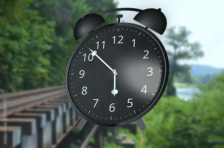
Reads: 5:52
